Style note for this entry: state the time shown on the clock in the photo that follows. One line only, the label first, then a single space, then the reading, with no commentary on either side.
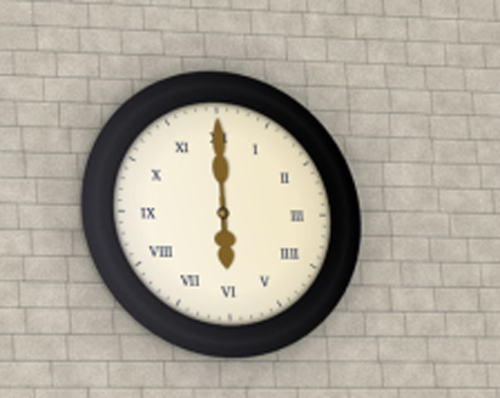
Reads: 6:00
